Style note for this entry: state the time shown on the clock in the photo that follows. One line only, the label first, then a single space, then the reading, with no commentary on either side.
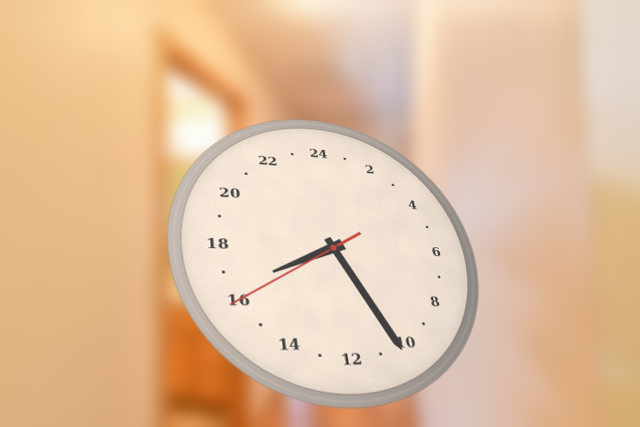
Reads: 16:25:40
